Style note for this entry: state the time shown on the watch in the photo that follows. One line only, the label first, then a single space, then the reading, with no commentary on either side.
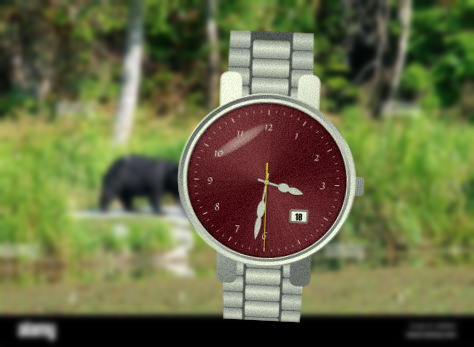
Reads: 3:31:30
